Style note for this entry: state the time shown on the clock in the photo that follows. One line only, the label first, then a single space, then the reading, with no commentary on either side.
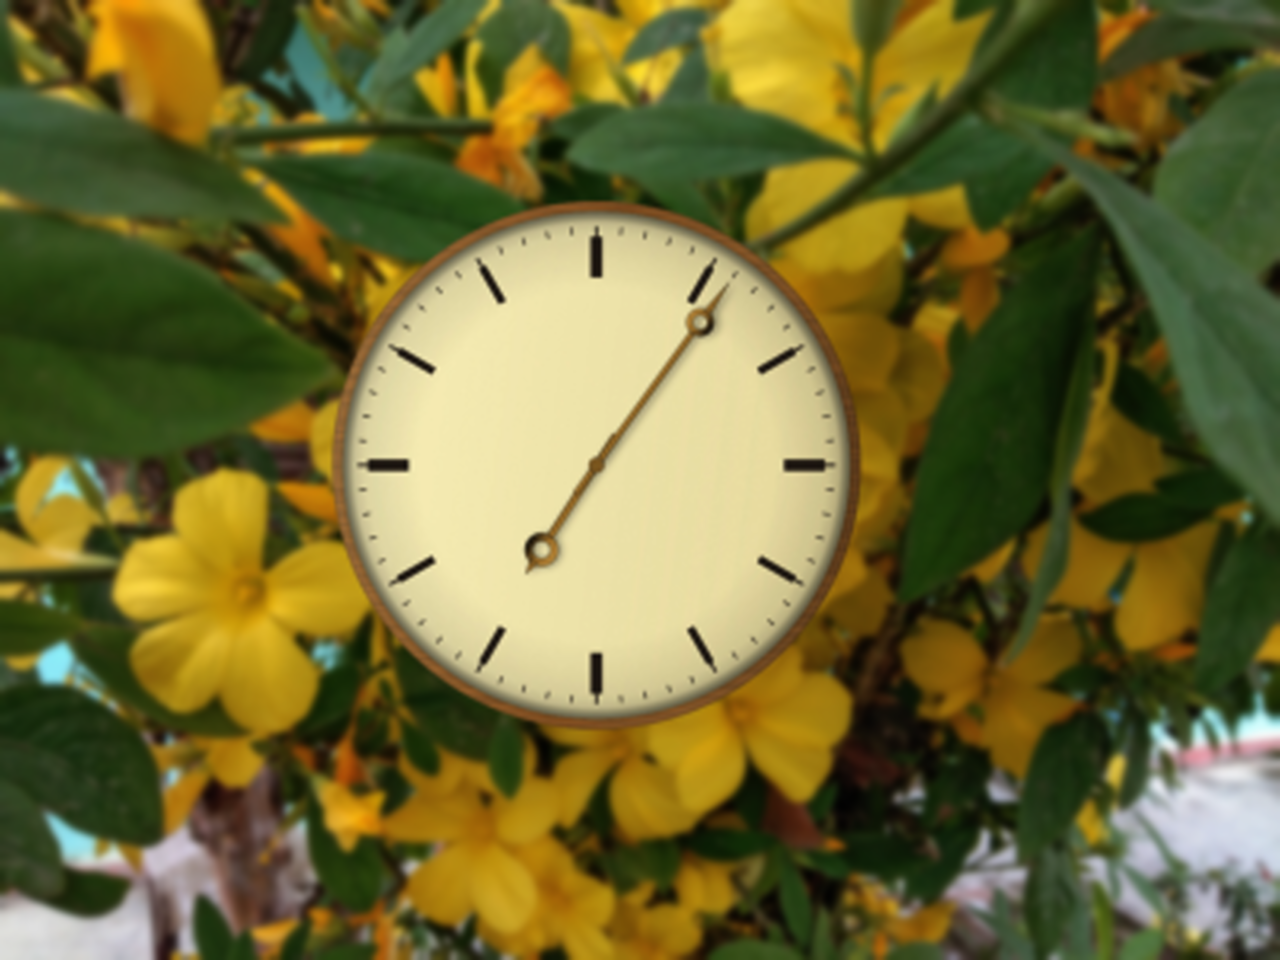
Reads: 7:06
